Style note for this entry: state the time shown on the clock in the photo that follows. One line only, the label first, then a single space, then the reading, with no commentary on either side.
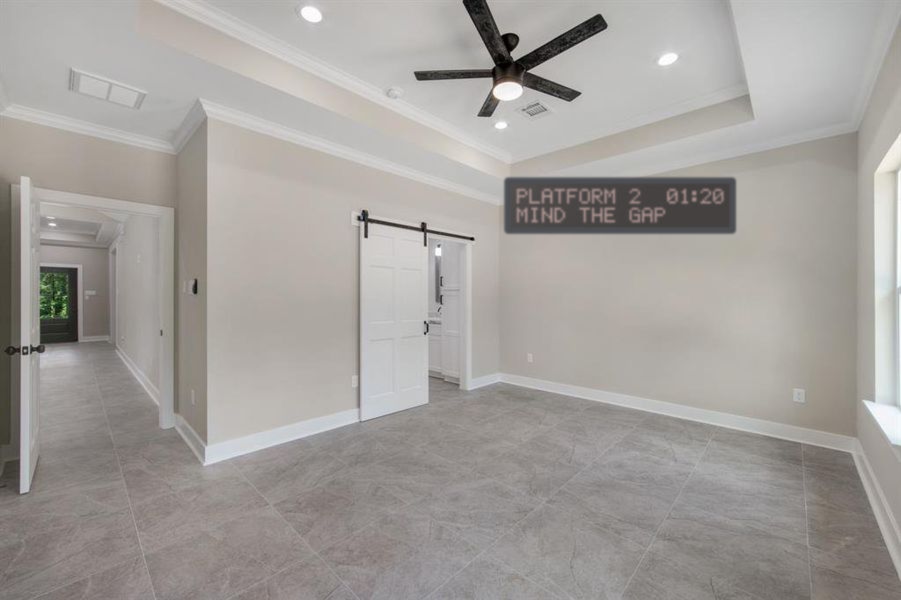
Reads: 1:20
